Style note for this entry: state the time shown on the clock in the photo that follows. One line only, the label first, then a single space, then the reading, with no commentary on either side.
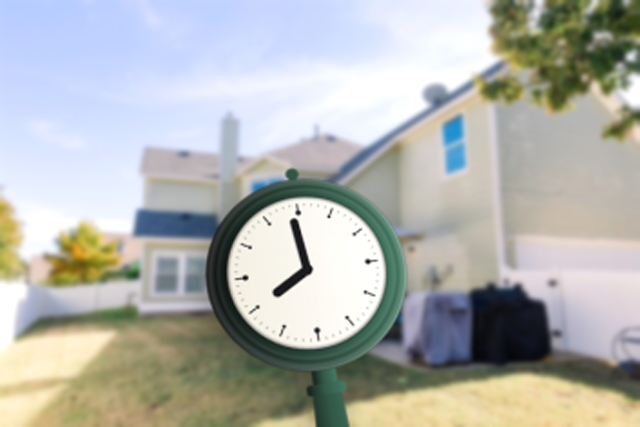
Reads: 7:59
